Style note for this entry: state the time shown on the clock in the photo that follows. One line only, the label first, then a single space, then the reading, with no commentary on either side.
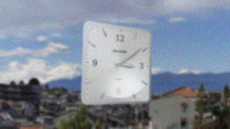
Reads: 3:09
